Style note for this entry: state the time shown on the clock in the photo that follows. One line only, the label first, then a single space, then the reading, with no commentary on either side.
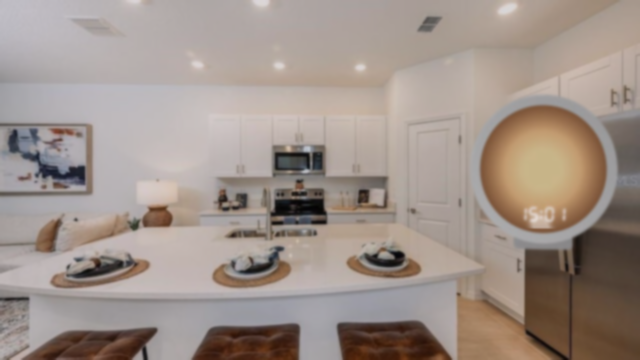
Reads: 15:01
